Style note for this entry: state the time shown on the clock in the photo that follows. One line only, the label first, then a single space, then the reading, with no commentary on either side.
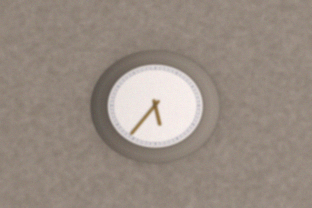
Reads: 5:36
